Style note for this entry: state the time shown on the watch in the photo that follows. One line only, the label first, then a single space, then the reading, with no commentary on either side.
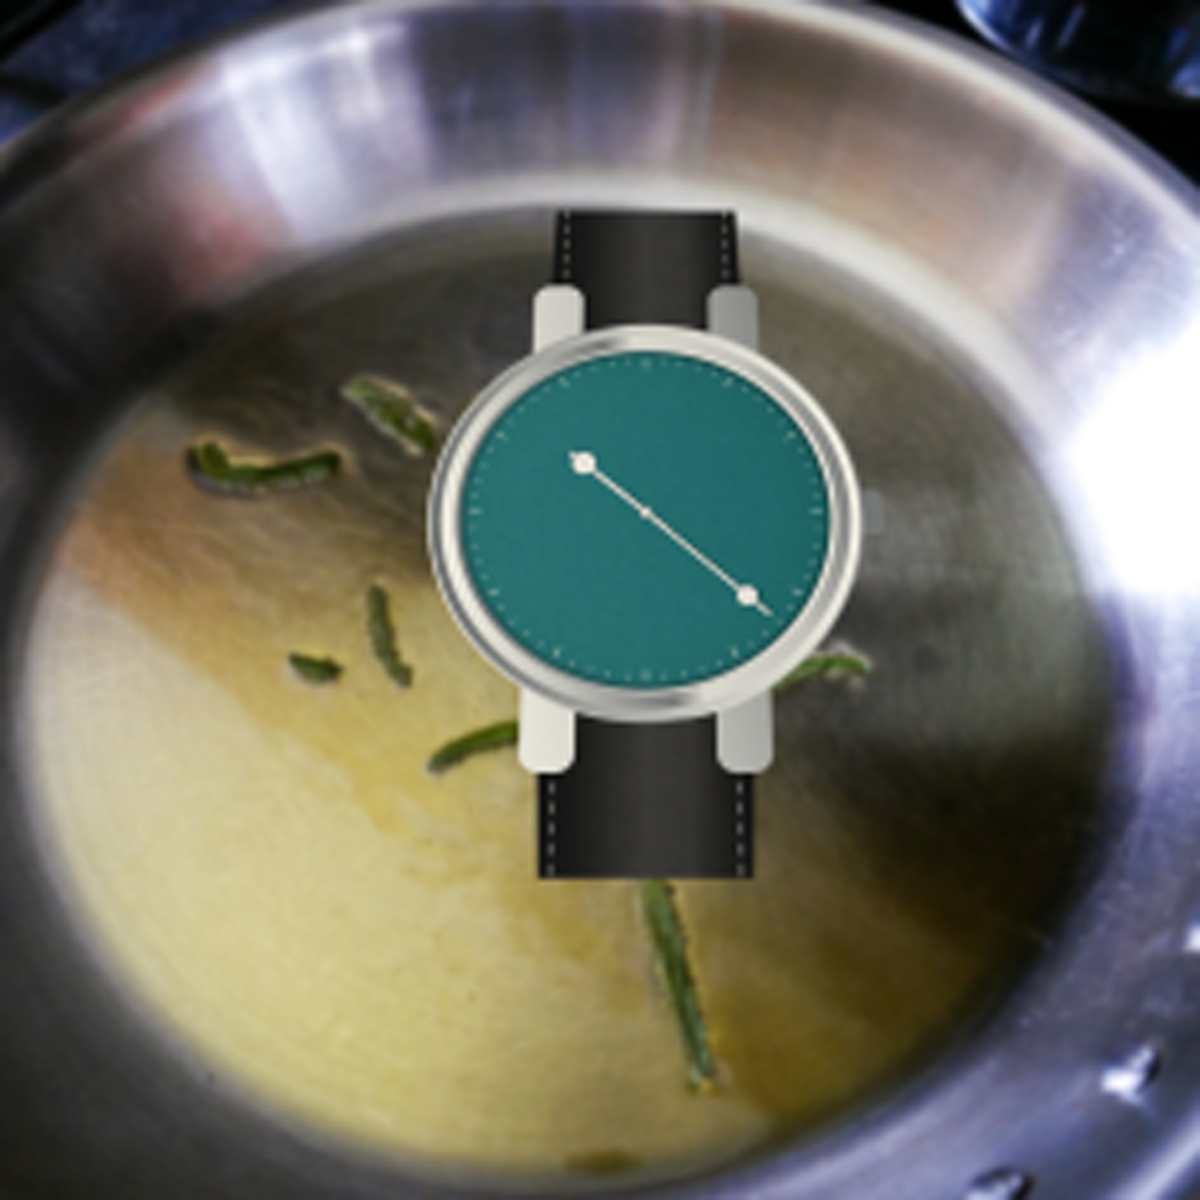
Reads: 10:22
